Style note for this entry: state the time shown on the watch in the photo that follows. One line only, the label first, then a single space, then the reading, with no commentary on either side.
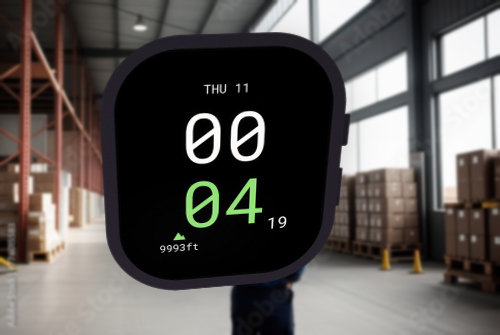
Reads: 0:04:19
